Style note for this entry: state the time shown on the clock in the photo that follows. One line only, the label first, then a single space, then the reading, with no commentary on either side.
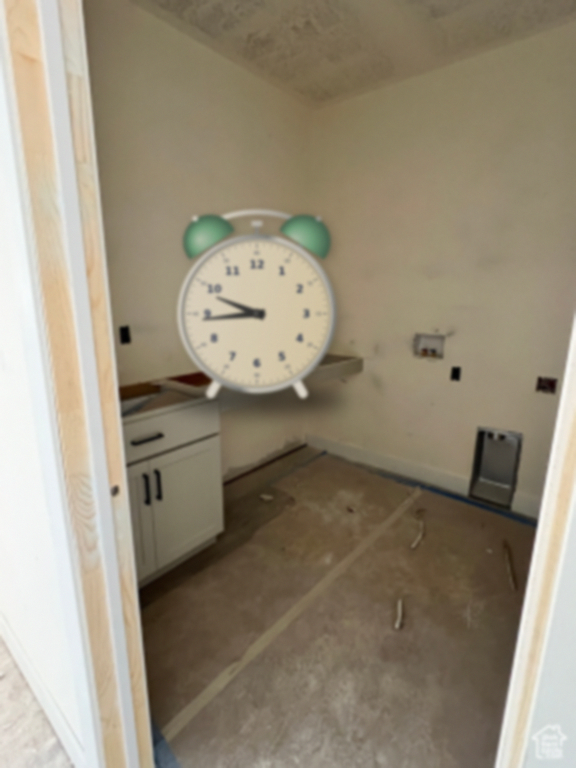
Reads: 9:44
